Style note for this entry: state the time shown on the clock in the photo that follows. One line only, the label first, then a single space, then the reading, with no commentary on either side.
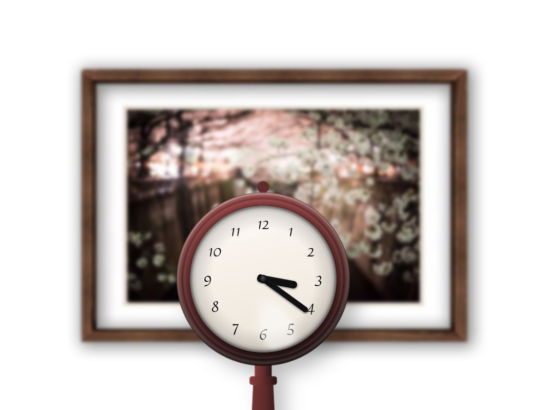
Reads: 3:21
